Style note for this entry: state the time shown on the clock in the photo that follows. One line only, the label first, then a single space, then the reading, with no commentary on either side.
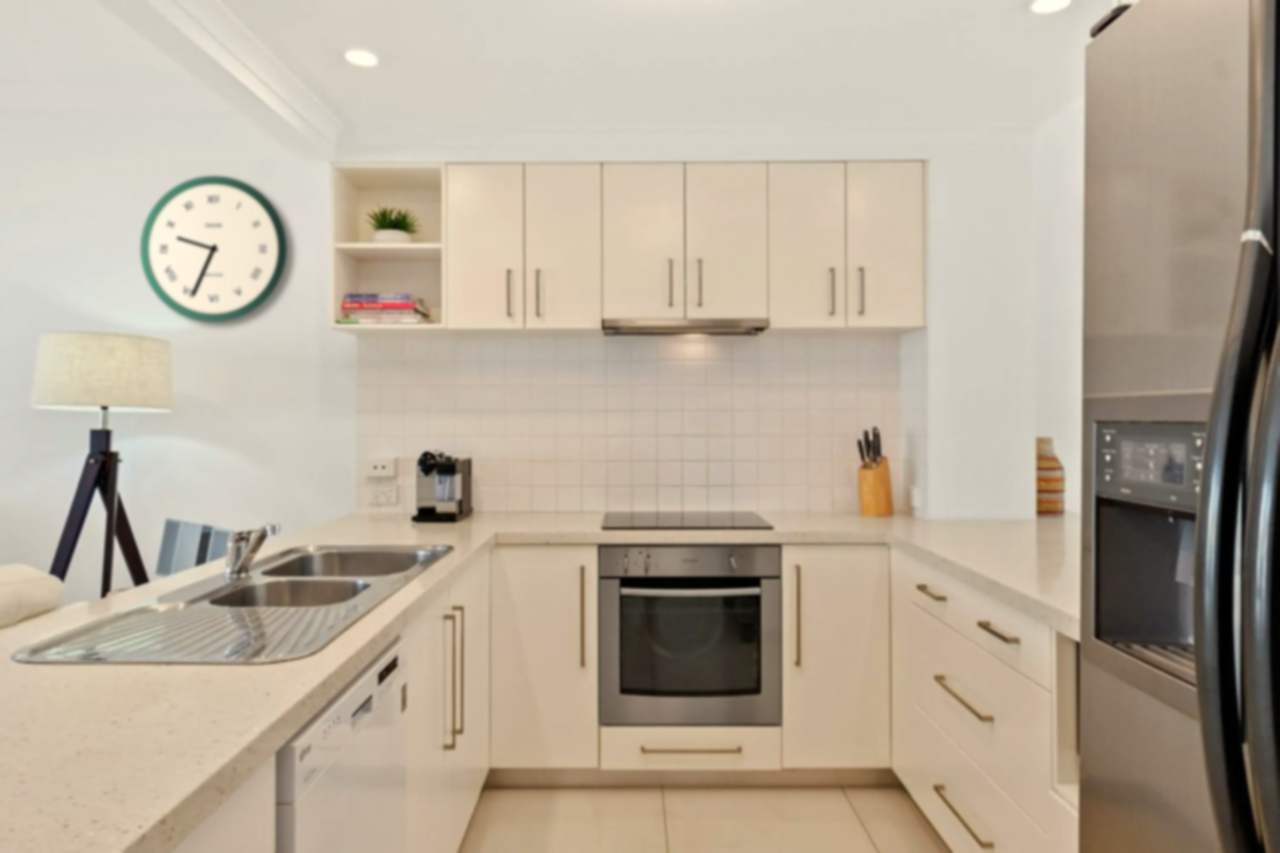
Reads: 9:34
